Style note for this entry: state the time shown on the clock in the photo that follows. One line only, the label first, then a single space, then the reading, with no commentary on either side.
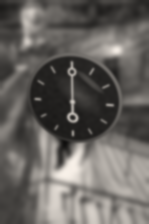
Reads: 6:00
